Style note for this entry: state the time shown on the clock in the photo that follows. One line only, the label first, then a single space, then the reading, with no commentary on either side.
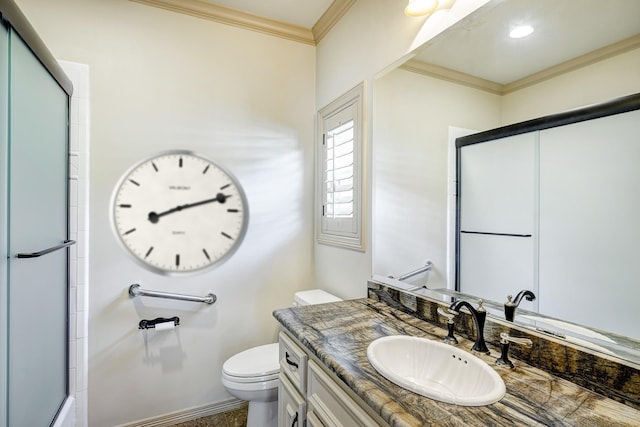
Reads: 8:12
